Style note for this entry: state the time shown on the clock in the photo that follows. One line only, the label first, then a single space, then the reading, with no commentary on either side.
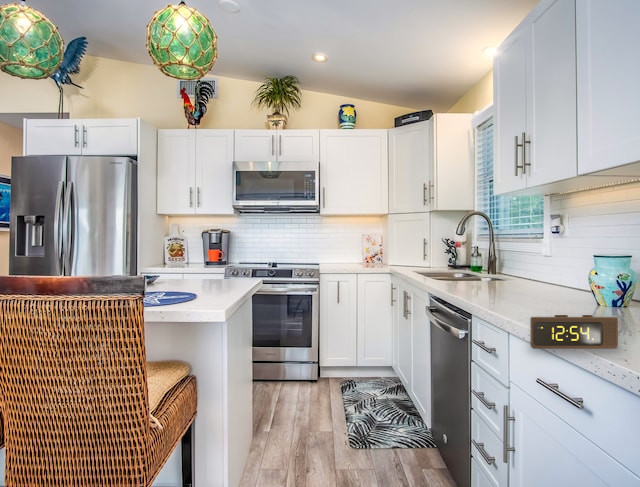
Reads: 12:54
